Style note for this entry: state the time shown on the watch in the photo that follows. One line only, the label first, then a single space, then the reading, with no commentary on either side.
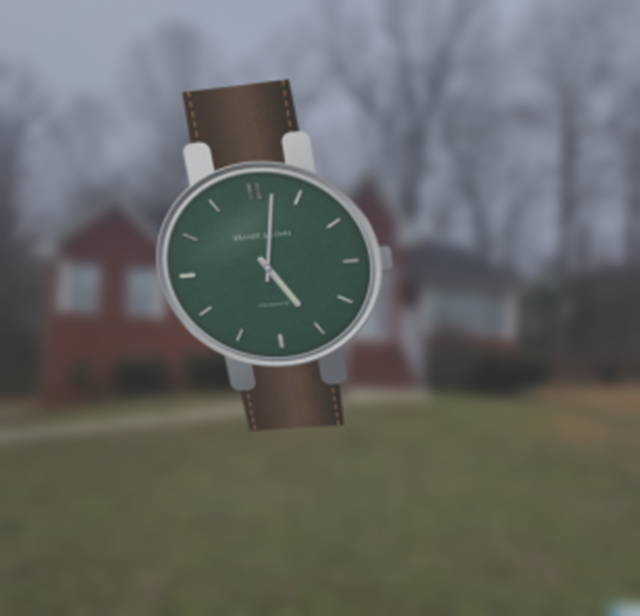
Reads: 5:02
